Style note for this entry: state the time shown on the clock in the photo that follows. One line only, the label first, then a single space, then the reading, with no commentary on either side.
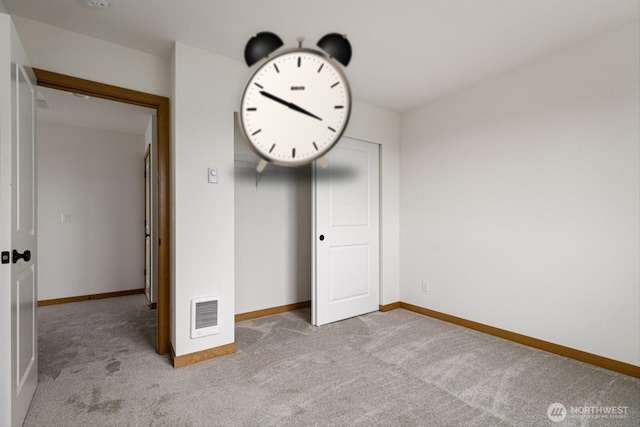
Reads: 3:49
